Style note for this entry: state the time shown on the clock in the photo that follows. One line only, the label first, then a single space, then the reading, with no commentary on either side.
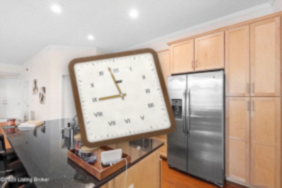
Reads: 8:58
